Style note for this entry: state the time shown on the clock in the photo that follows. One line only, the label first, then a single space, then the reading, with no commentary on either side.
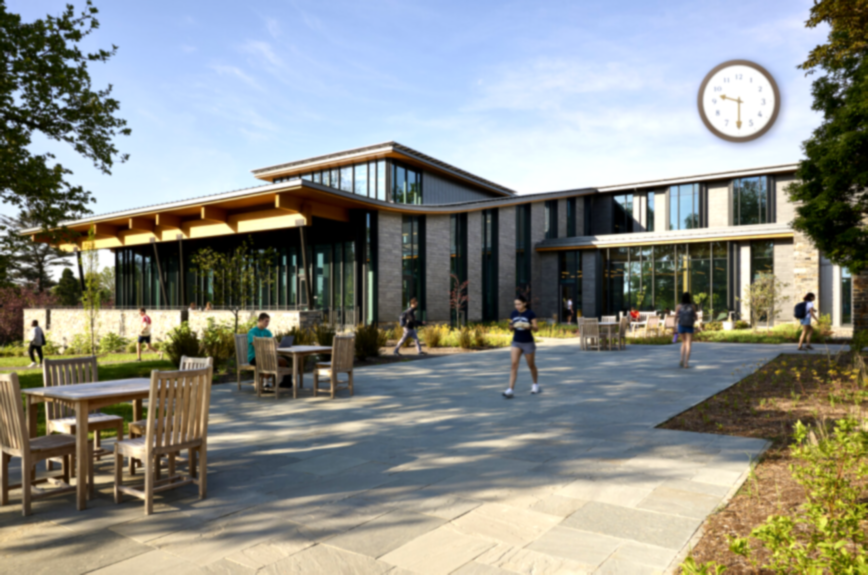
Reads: 9:30
